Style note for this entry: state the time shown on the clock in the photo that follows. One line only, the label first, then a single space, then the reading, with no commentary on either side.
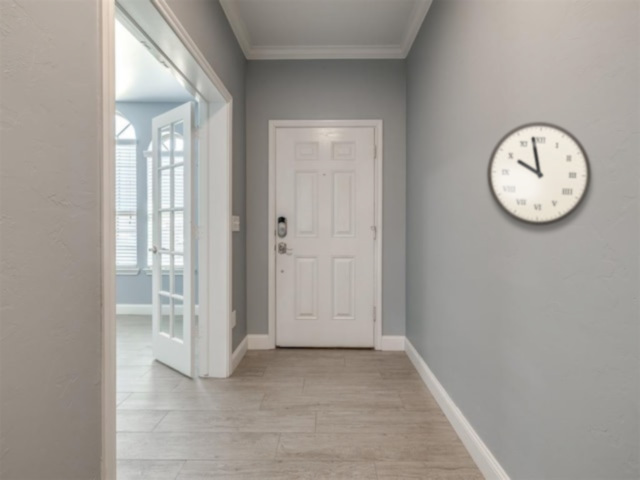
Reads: 9:58
